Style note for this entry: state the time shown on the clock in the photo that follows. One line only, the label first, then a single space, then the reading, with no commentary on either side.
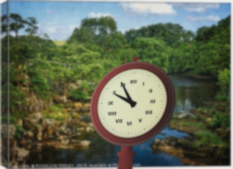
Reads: 9:55
